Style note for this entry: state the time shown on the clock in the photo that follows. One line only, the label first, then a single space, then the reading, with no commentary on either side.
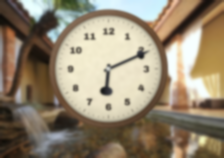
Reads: 6:11
